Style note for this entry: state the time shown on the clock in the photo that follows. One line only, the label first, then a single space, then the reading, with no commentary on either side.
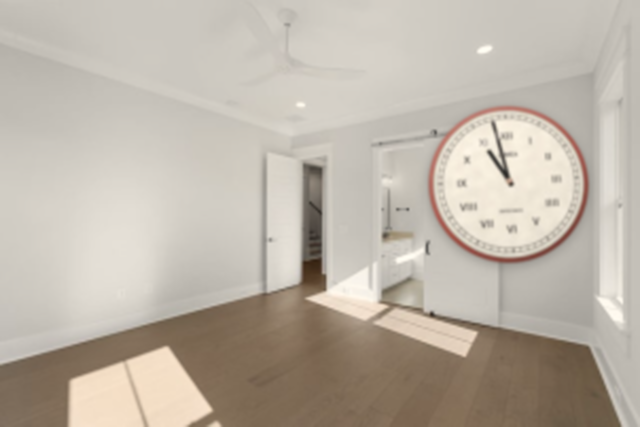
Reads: 10:58
